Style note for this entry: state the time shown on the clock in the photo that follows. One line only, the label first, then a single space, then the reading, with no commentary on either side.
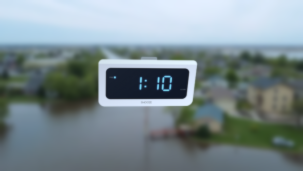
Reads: 1:10
